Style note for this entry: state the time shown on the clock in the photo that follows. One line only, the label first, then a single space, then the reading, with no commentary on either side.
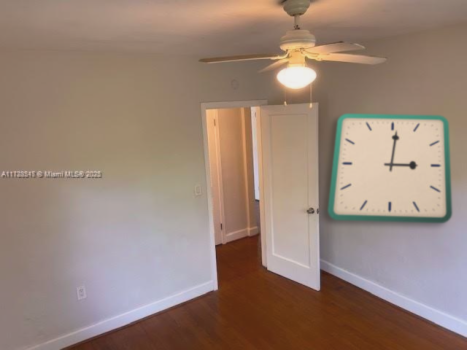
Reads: 3:01
